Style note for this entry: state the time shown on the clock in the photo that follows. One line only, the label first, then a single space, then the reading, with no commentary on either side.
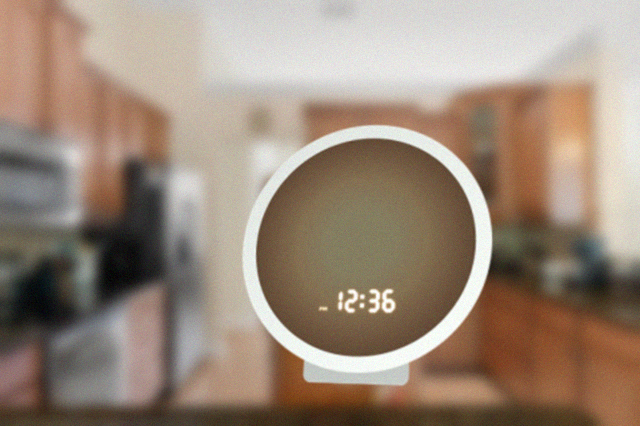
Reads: 12:36
